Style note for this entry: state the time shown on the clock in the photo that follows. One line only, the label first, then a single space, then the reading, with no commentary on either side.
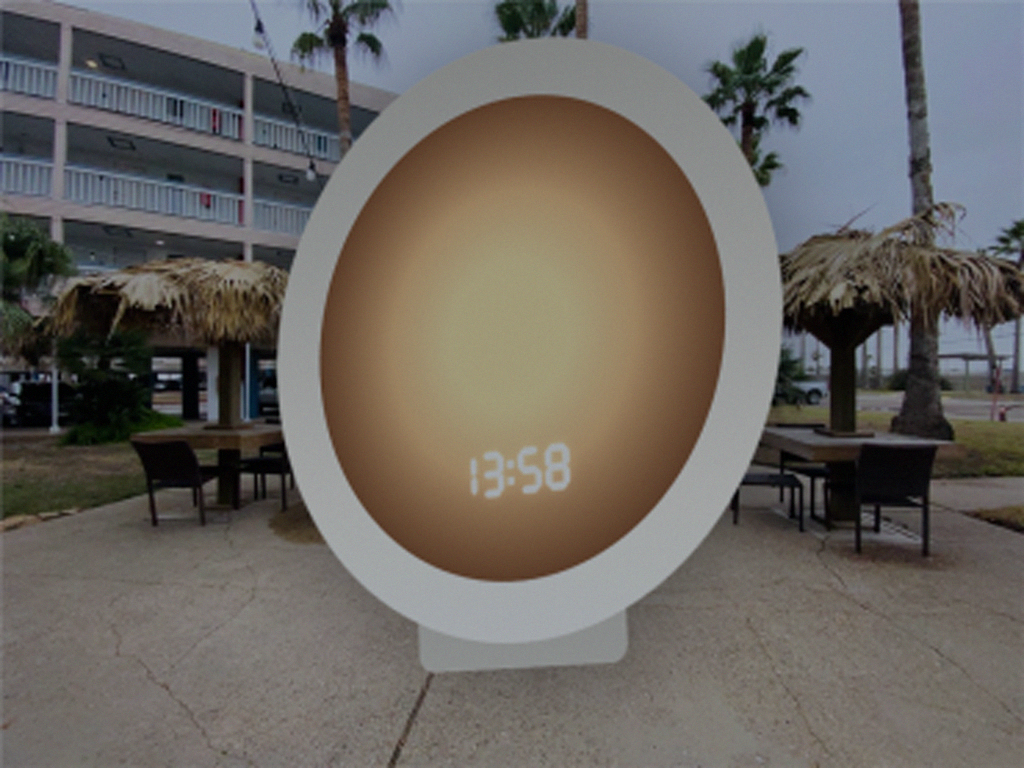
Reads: 13:58
